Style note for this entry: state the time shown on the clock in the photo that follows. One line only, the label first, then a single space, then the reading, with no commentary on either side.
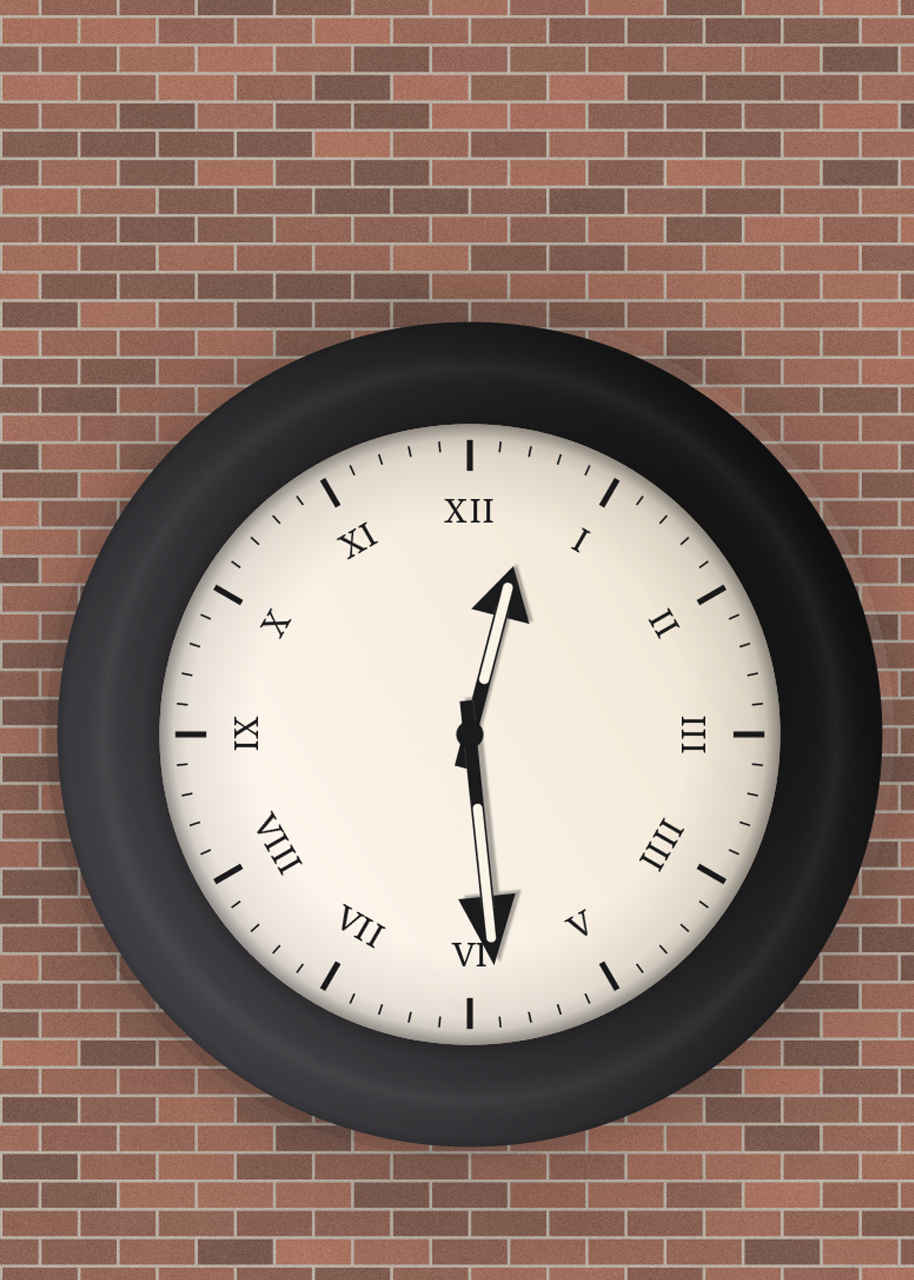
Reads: 12:29
